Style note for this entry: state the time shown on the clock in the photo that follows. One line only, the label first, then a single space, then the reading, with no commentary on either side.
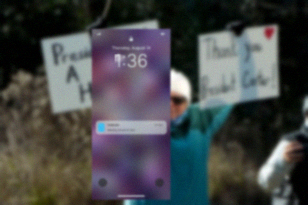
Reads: 1:36
